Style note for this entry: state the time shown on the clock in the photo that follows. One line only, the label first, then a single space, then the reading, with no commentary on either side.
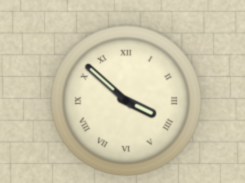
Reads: 3:52
